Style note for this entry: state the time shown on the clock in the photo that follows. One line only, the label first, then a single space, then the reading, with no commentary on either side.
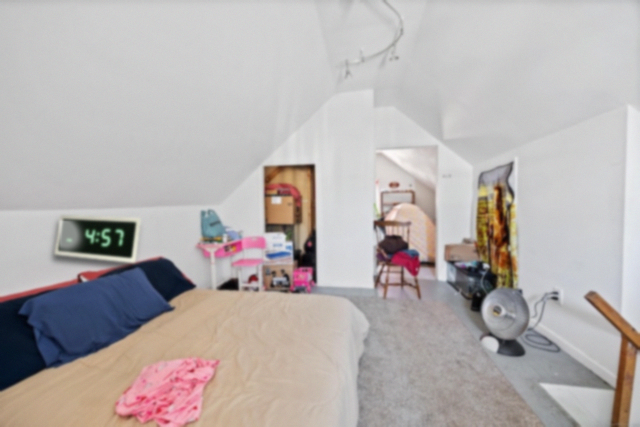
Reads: 4:57
